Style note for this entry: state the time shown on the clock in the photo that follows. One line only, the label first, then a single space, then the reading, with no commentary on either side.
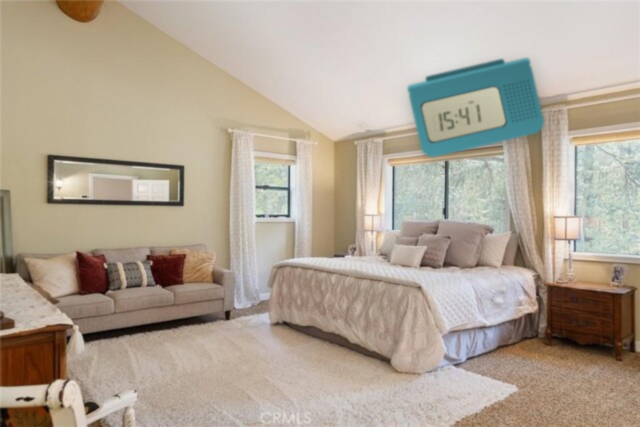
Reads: 15:41
